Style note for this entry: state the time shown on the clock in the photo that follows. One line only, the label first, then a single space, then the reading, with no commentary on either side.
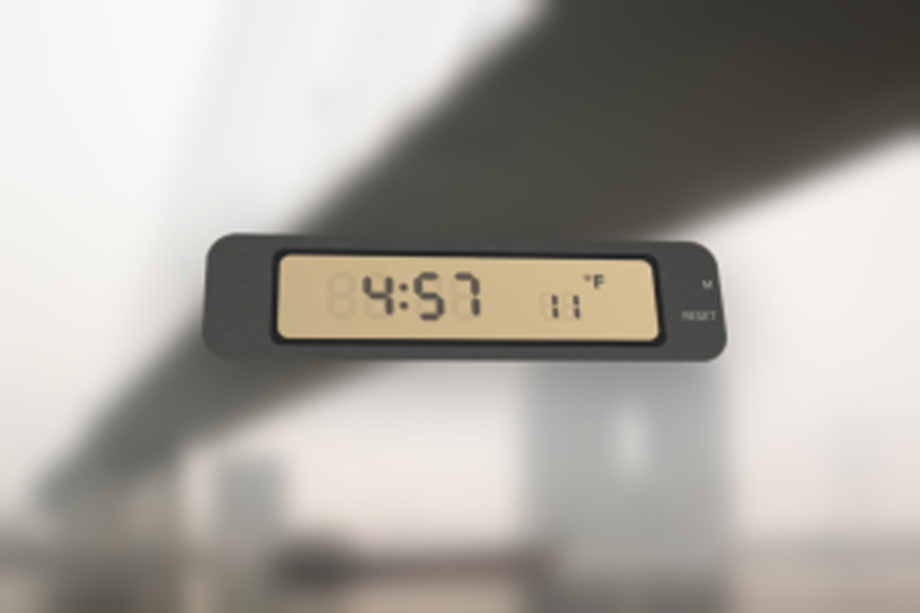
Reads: 4:57
